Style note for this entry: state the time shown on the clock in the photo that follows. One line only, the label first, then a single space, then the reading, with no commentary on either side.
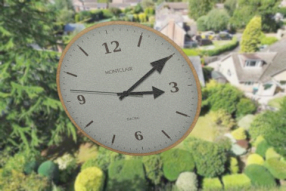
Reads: 3:09:47
